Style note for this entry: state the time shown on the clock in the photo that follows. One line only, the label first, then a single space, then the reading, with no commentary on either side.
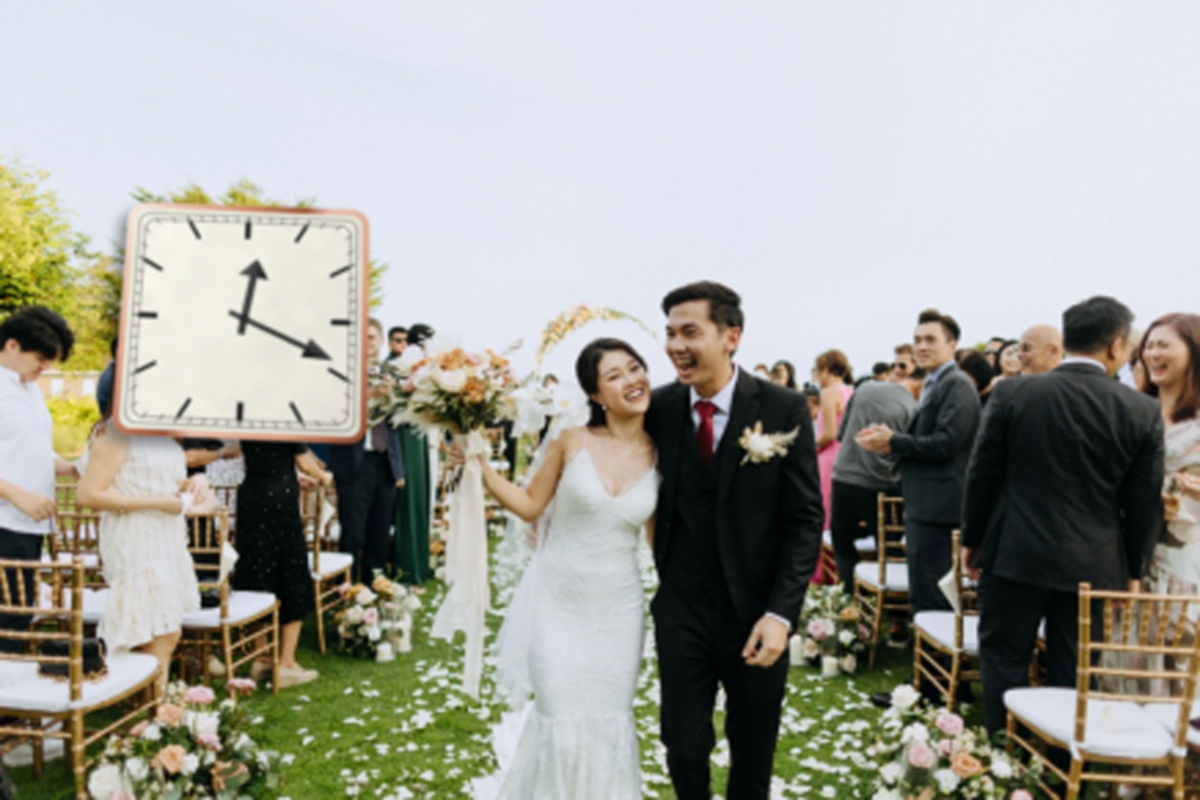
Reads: 12:19
